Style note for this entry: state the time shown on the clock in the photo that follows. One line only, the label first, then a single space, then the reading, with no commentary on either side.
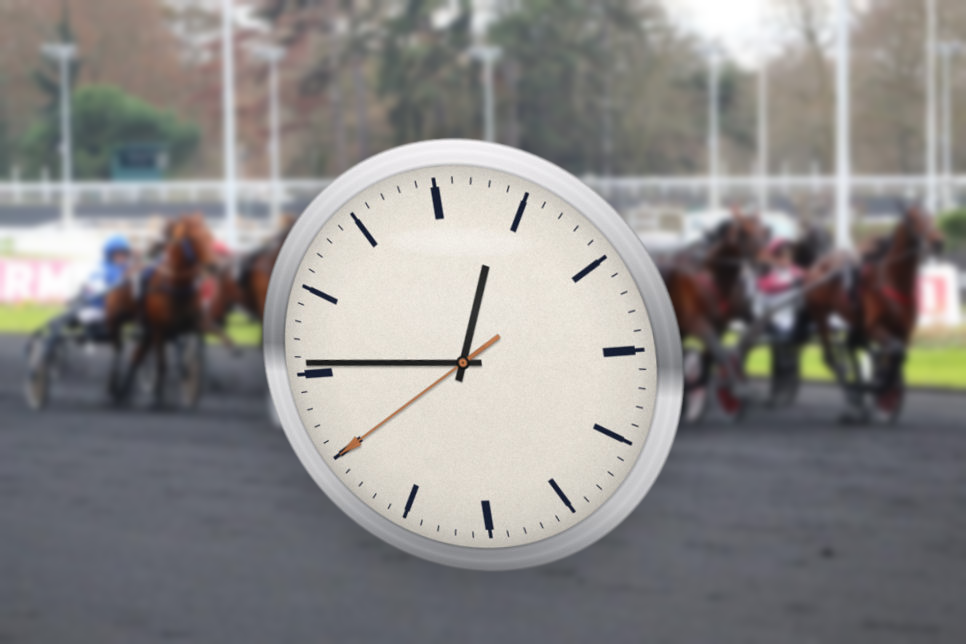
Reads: 12:45:40
